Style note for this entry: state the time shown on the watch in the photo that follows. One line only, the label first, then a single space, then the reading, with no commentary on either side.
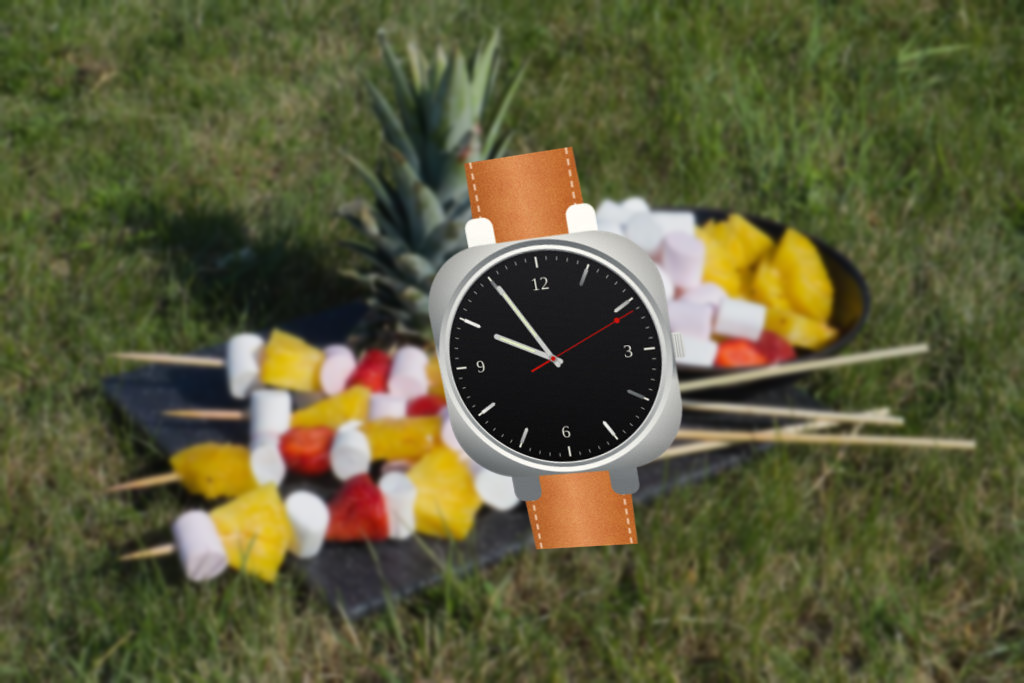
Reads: 9:55:11
